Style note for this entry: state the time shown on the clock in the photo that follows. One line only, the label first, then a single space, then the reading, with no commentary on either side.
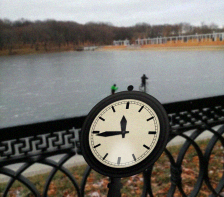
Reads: 11:44
